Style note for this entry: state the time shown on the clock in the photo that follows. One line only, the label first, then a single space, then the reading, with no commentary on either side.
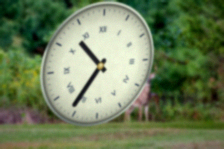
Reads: 10:36
